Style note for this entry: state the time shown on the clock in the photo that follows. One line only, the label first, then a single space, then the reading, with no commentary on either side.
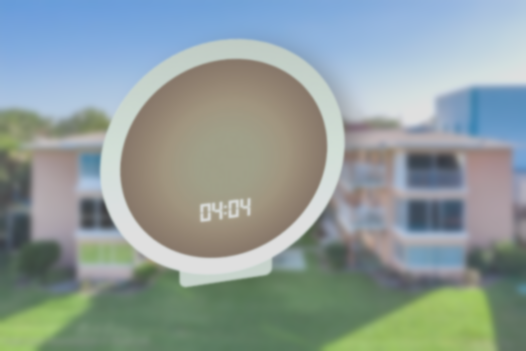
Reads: 4:04
